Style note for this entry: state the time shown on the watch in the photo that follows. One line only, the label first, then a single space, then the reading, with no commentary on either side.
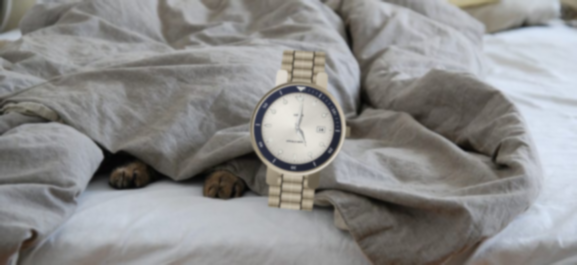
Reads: 5:01
